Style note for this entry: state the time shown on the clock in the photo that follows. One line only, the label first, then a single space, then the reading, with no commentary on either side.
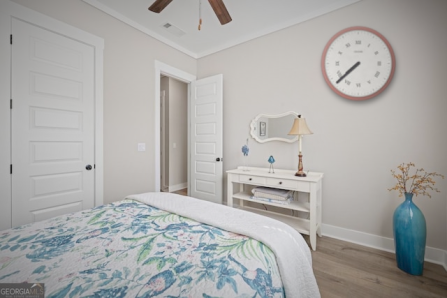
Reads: 7:38
